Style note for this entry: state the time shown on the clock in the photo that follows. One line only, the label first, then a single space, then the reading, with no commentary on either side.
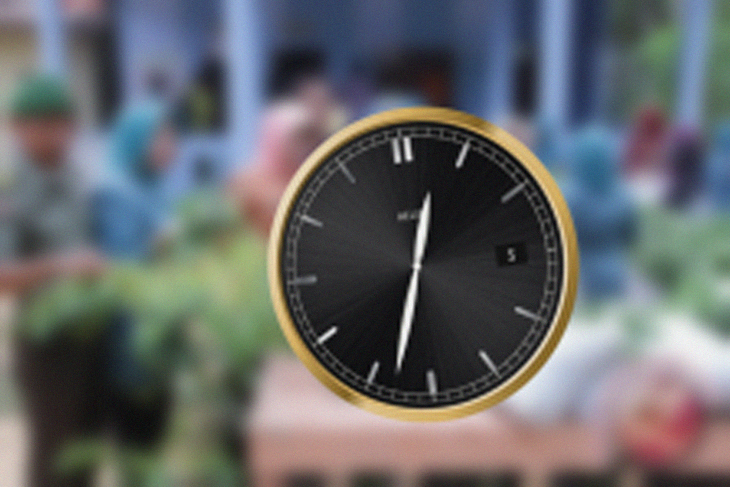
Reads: 12:33
